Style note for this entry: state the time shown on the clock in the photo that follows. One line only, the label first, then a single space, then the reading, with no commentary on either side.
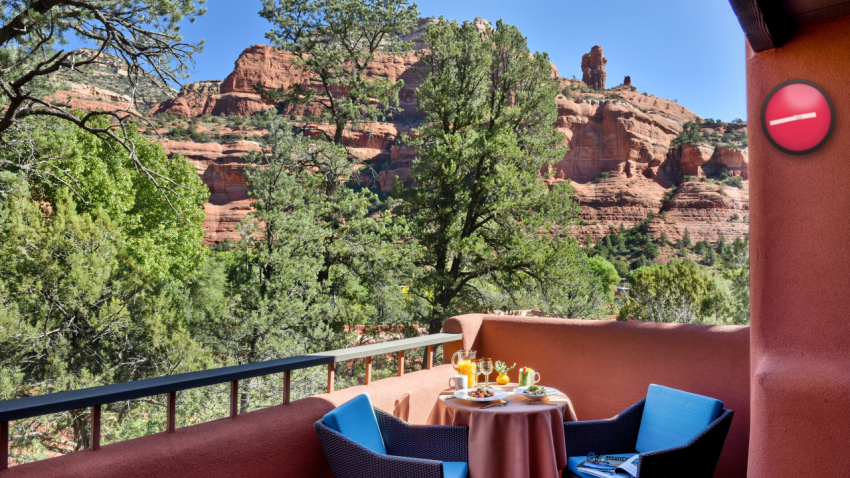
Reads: 2:43
